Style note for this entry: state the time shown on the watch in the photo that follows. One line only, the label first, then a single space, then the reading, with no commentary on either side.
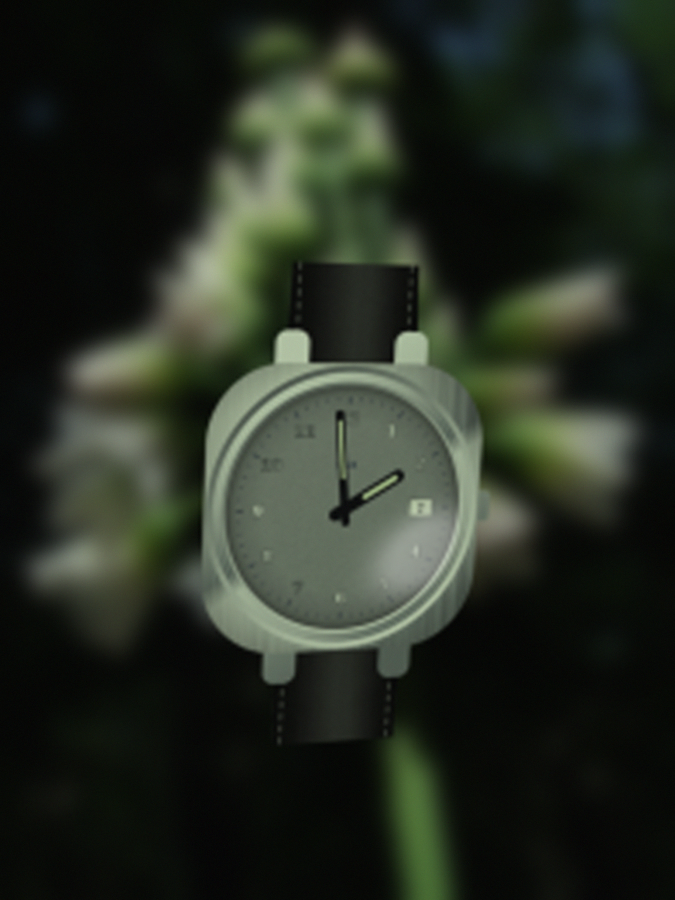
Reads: 1:59
